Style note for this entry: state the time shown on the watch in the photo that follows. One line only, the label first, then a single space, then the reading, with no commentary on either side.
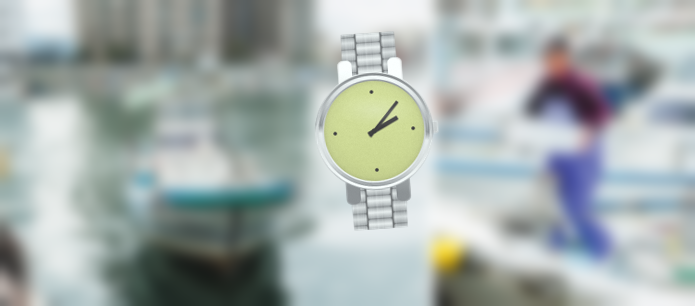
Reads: 2:07
